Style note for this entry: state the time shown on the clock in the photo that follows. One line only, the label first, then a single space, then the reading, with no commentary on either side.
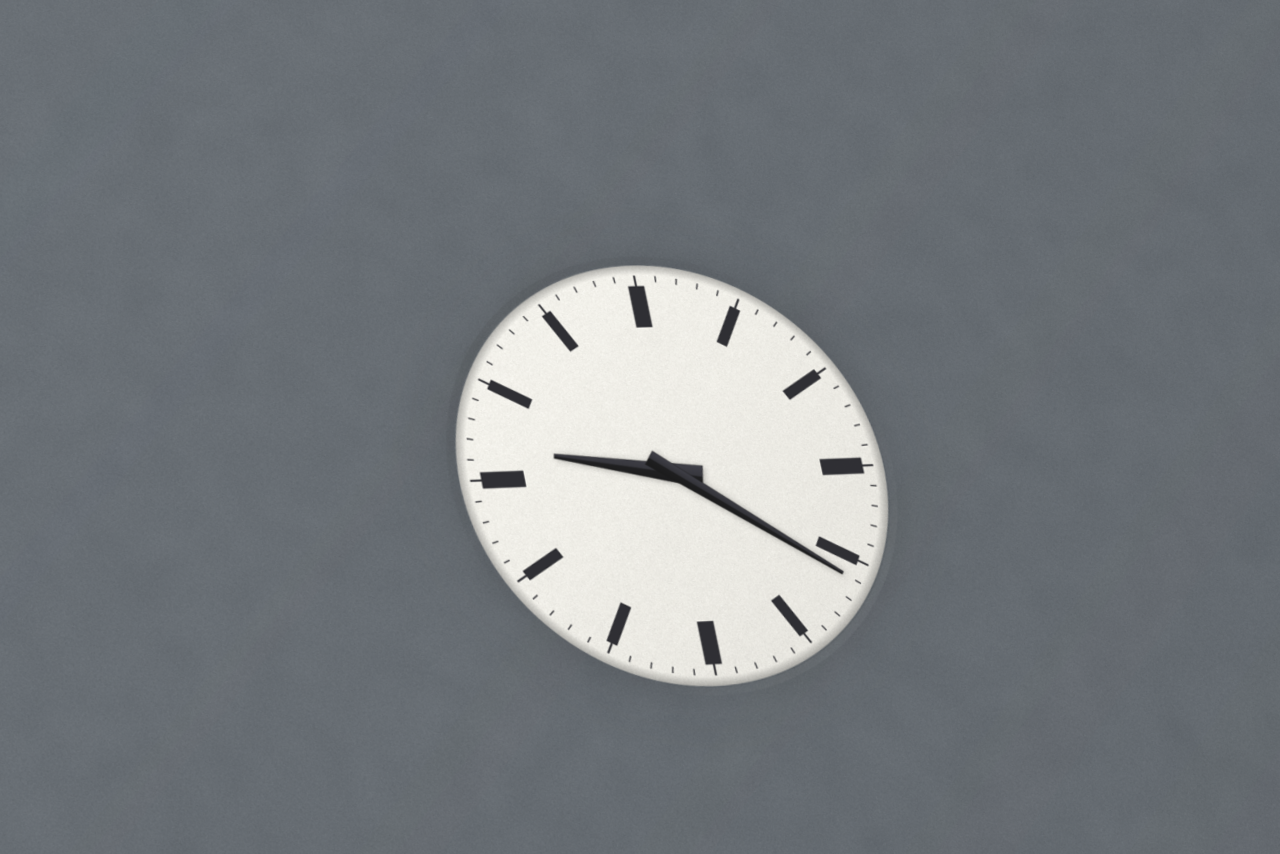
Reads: 9:21
